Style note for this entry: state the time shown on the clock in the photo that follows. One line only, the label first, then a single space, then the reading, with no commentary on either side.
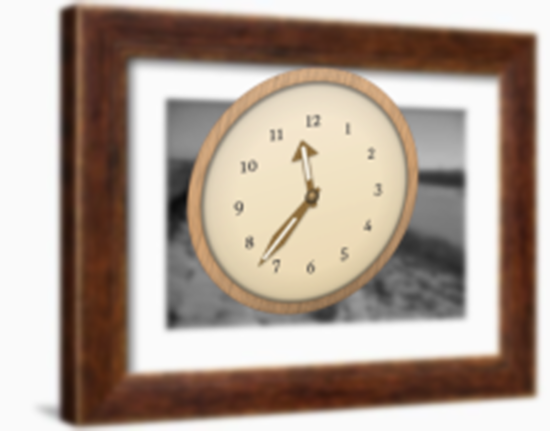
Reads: 11:37
